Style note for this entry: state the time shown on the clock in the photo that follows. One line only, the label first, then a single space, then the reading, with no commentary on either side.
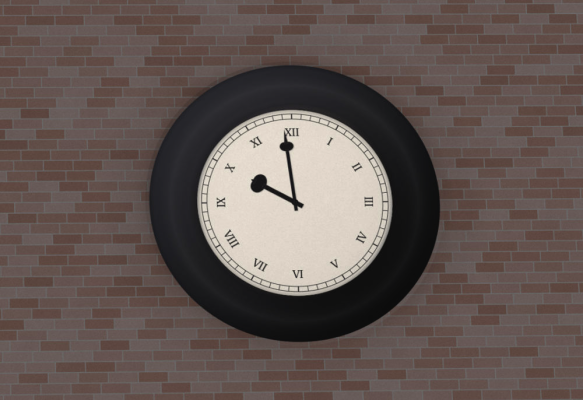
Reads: 9:59
